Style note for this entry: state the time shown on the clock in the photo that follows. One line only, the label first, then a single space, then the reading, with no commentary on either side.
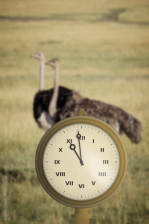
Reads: 10:59
